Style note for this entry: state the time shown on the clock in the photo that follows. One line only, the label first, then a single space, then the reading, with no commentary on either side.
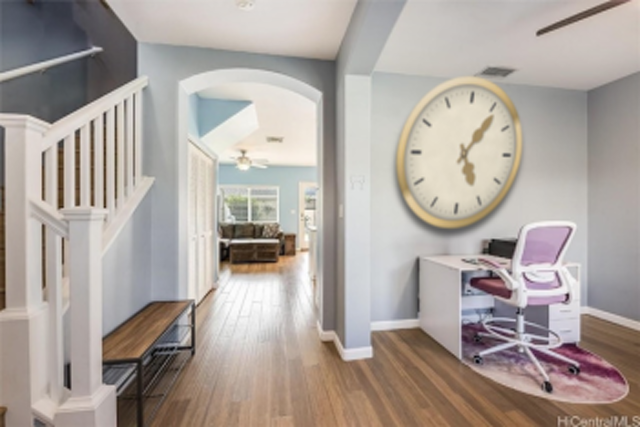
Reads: 5:06
